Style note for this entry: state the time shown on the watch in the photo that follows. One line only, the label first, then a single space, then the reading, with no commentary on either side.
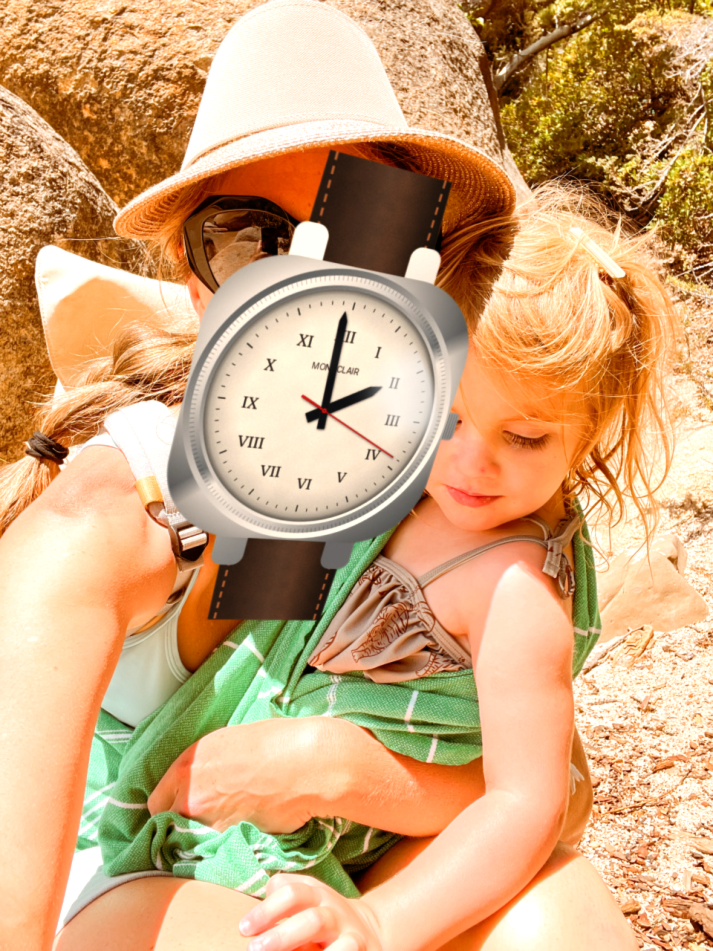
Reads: 1:59:19
